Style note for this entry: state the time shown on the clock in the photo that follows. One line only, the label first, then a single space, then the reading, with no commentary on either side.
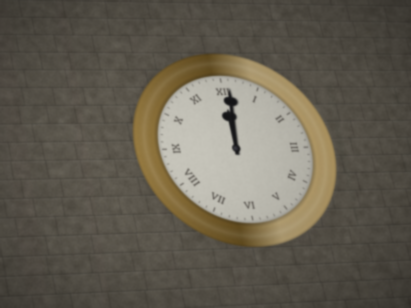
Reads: 12:01
